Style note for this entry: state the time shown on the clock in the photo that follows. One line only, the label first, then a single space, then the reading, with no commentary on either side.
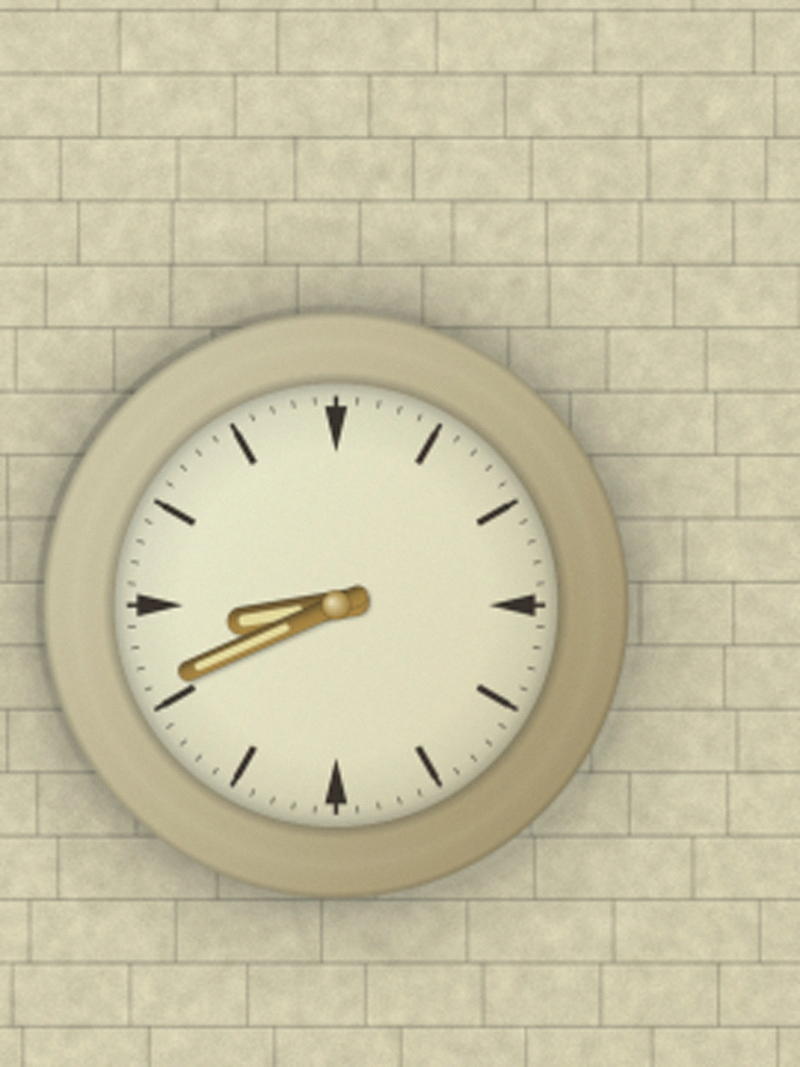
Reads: 8:41
